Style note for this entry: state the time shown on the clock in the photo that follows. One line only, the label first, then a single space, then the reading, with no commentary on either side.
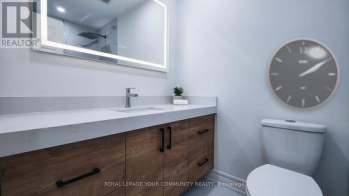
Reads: 2:10
